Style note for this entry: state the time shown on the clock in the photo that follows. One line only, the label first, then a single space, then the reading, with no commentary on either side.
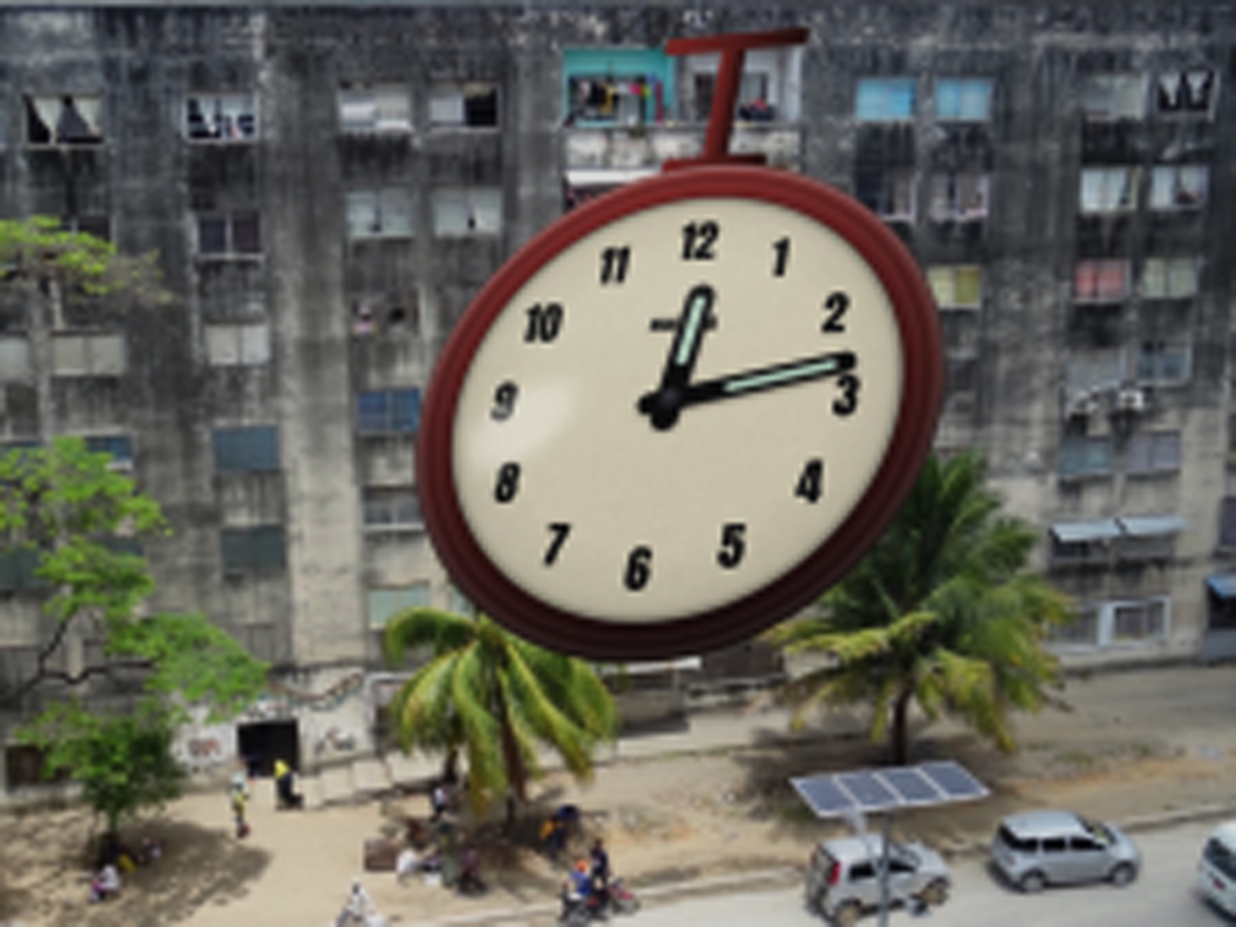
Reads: 12:13
